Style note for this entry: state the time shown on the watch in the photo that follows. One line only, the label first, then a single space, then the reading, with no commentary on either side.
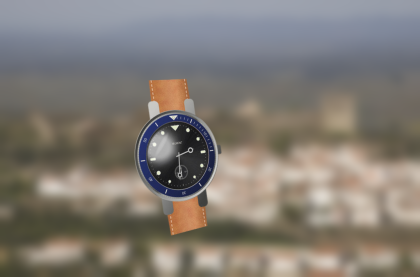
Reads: 2:31
